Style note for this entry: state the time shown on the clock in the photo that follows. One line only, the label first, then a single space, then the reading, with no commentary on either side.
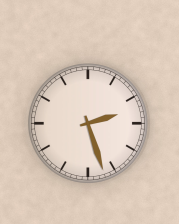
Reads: 2:27
